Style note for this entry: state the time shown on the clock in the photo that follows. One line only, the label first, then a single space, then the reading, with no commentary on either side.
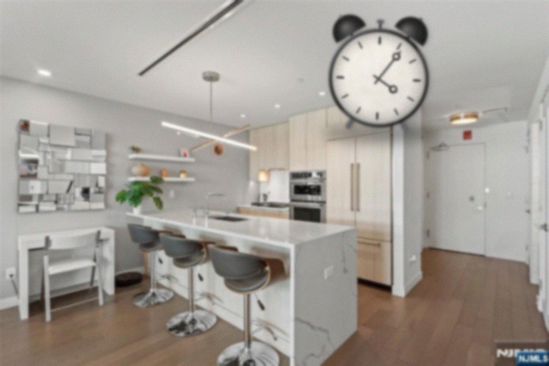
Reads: 4:06
